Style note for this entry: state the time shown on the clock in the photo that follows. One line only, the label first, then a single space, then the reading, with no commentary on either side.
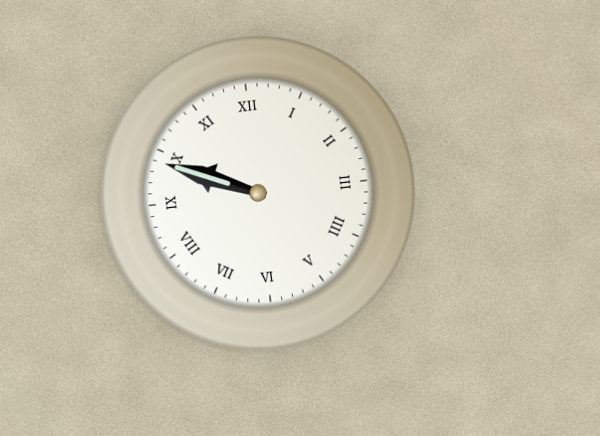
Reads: 9:49
